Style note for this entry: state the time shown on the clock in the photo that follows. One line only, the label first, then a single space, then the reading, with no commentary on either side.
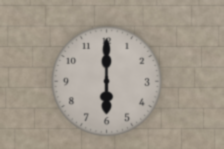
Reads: 6:00
